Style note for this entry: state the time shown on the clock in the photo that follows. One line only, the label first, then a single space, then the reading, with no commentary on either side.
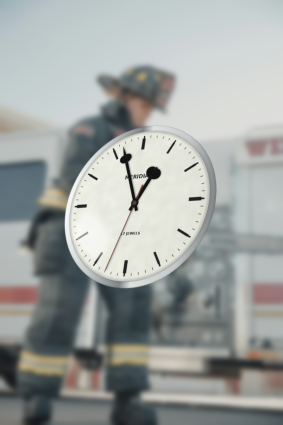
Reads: 12:56:33
